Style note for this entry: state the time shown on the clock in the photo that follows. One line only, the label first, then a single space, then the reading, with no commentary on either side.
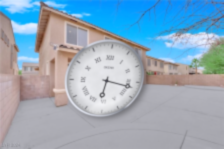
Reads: 6:17
